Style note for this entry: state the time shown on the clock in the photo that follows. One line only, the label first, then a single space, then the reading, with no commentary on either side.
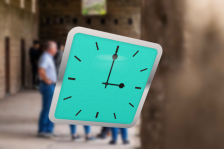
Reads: 3:00
